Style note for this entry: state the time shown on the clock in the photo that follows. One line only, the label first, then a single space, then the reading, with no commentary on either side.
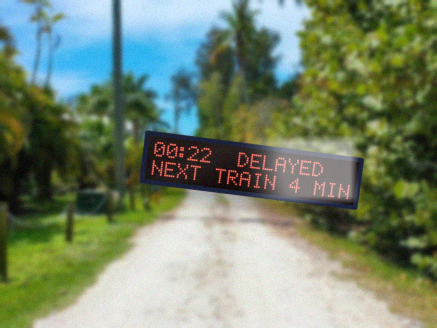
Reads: 0:22
